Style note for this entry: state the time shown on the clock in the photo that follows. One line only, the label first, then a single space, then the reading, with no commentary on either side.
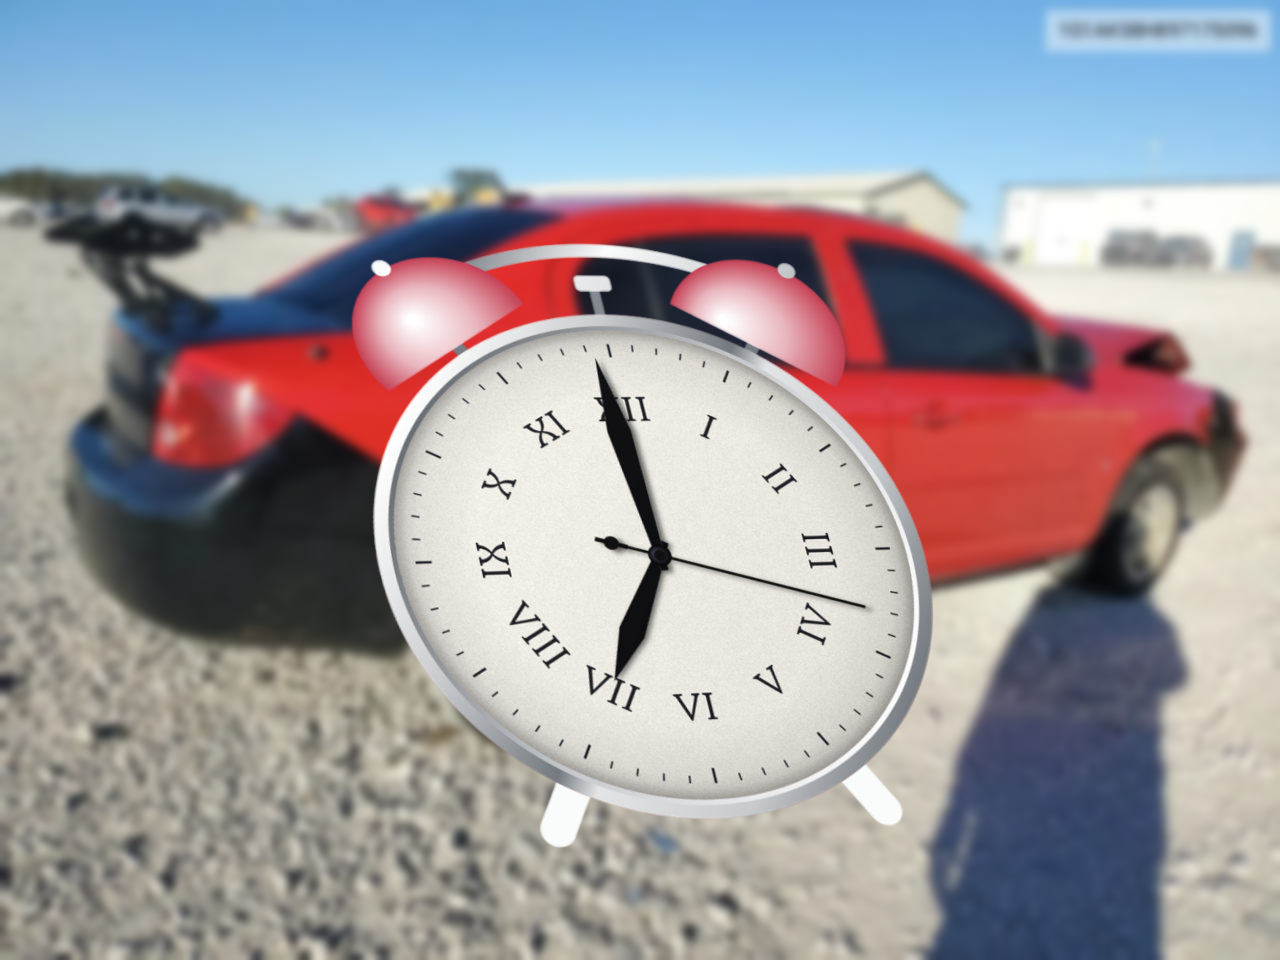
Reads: 6:59:18
